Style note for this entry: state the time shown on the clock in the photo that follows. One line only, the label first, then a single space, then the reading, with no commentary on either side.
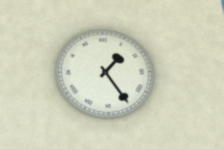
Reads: 1:25
